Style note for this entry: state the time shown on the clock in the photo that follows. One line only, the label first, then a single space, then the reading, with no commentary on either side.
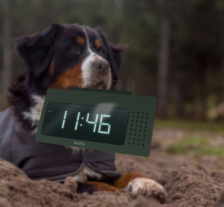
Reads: 11:46
